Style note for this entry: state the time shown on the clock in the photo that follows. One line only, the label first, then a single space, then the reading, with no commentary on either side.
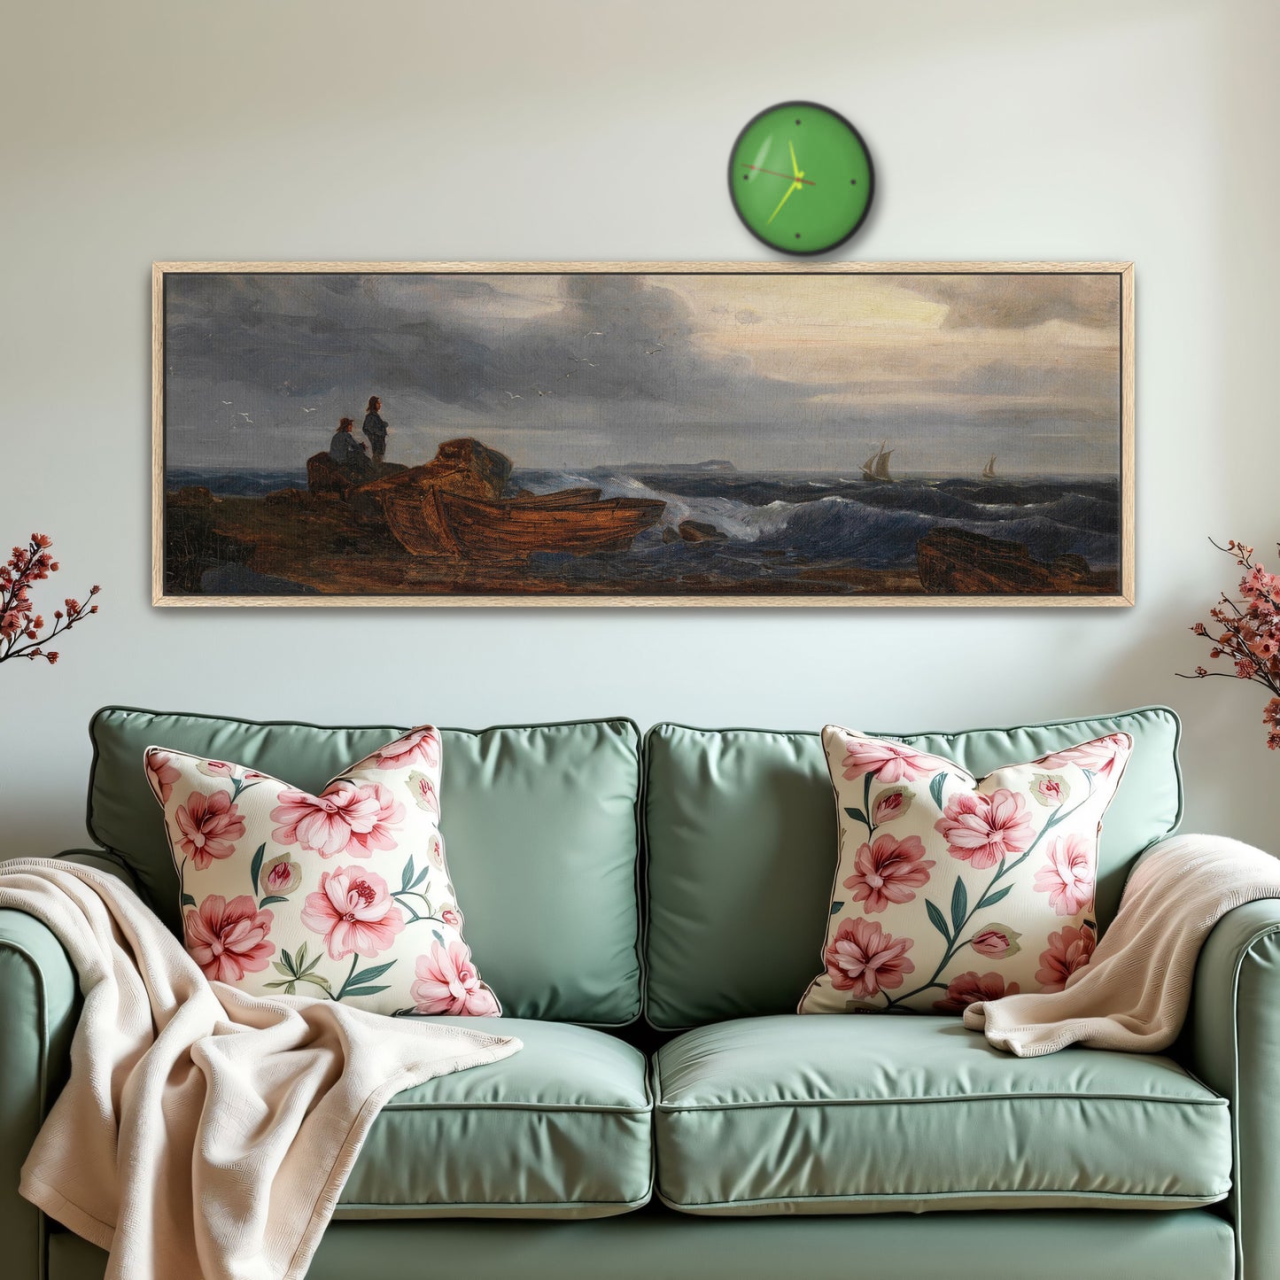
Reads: 11:35:47
